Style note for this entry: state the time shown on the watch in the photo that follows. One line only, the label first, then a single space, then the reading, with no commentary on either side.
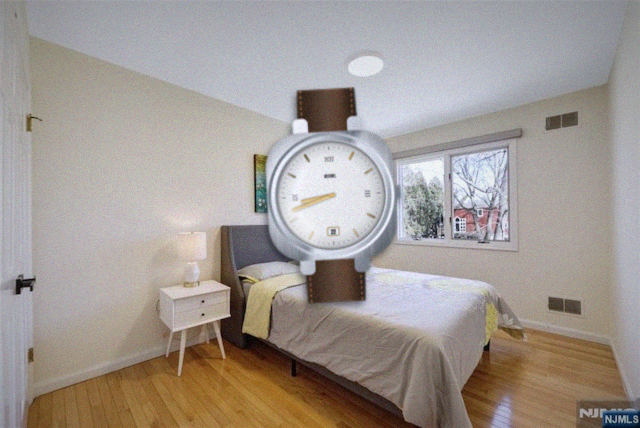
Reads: 8:42
